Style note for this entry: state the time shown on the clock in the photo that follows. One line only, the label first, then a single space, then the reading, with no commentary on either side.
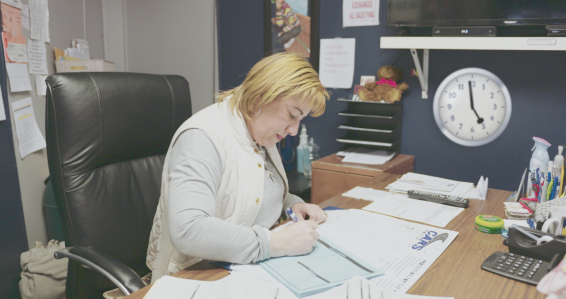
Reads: 4:59
